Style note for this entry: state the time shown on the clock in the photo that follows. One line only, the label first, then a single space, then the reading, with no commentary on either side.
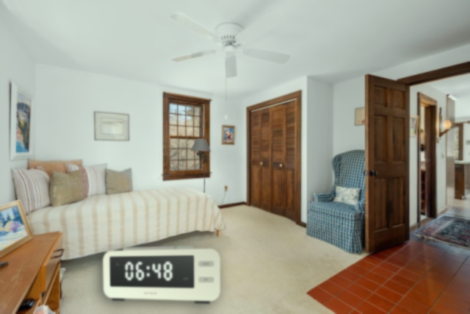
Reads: 6:48
